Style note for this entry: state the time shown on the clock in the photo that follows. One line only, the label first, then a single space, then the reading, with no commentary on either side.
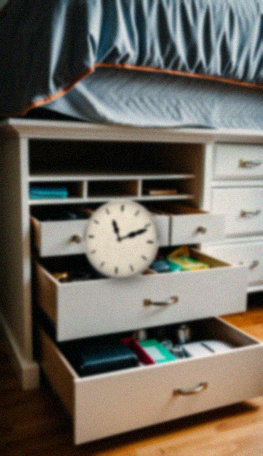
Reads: 11:11
